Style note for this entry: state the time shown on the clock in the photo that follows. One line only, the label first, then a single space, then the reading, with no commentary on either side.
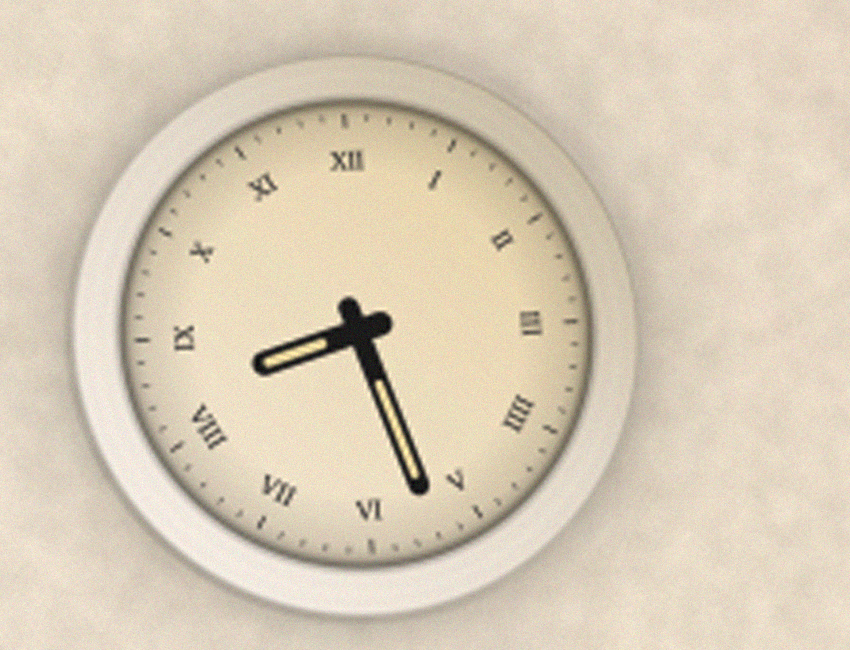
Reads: 8:27
